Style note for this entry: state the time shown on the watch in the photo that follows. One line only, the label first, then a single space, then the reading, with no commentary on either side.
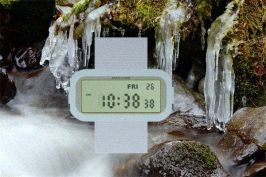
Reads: 10:38:38
